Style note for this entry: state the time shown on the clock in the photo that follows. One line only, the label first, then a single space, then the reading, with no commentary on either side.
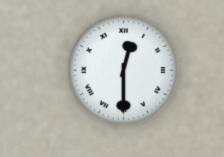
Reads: 12:30
